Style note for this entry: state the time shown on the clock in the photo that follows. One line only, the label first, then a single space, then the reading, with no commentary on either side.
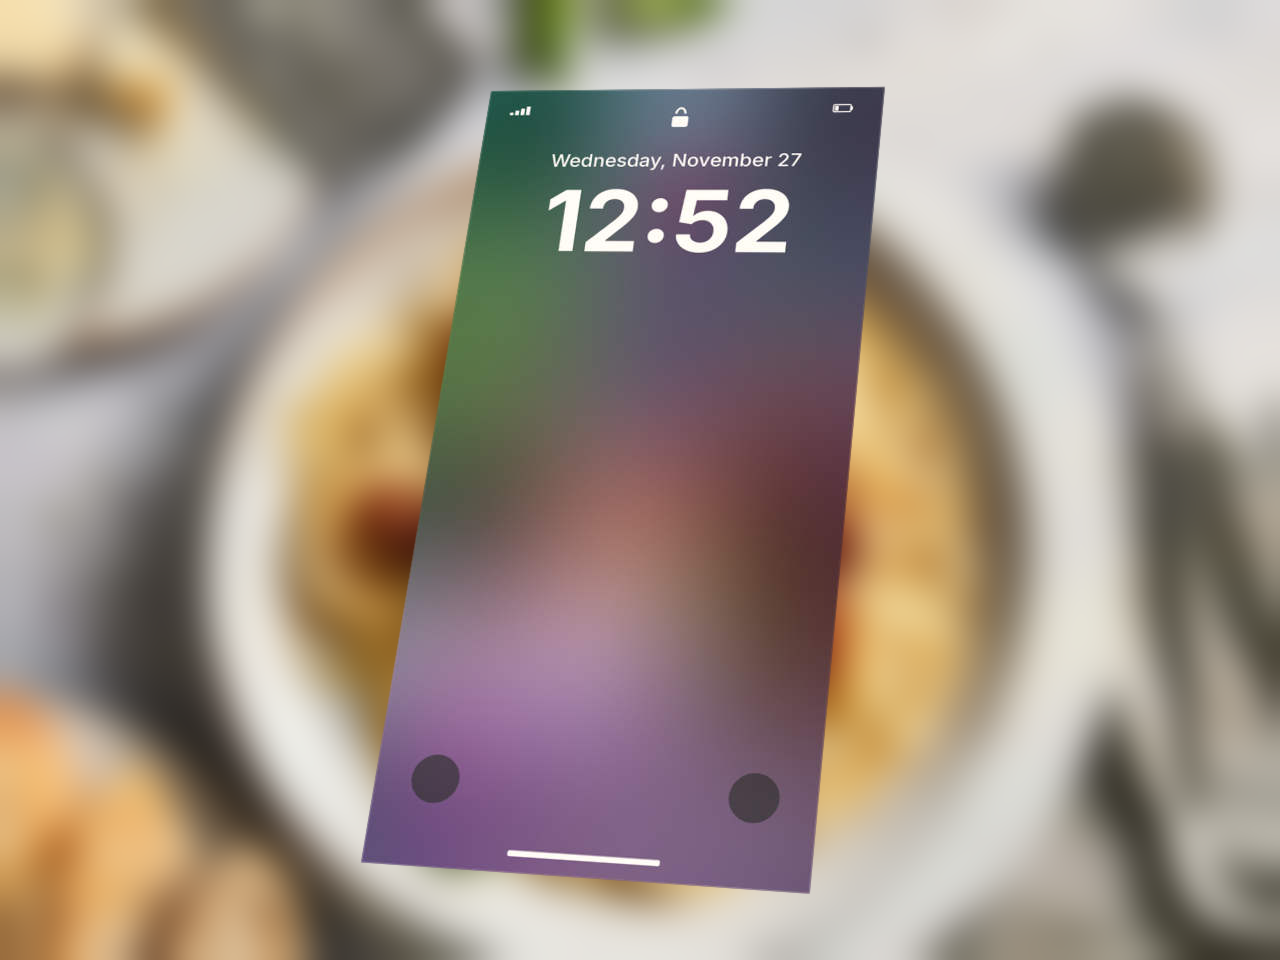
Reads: 12:52
